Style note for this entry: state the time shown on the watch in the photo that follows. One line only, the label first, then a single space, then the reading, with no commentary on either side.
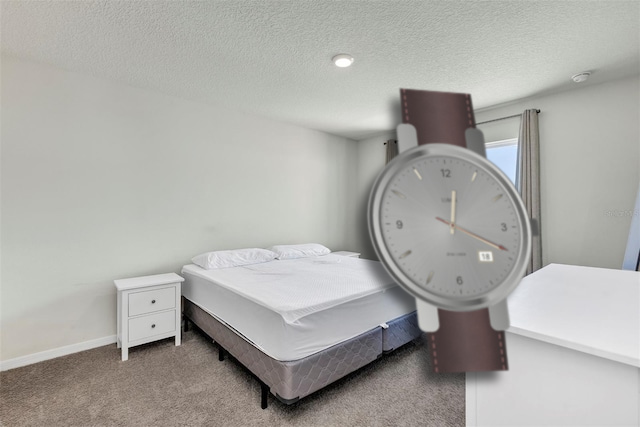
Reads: 12:19:19
